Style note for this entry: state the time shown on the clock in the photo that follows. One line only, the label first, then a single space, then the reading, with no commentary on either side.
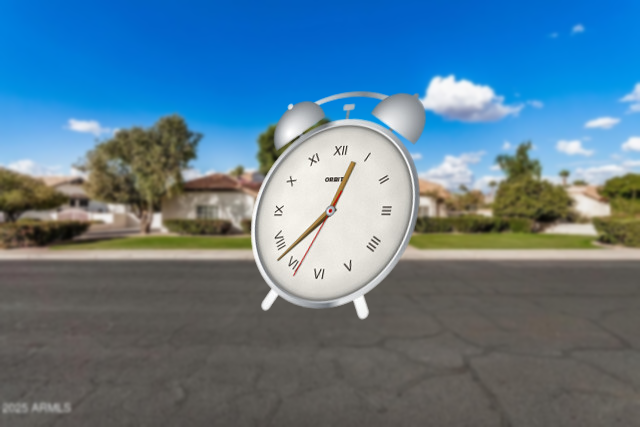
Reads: 12:37:34
